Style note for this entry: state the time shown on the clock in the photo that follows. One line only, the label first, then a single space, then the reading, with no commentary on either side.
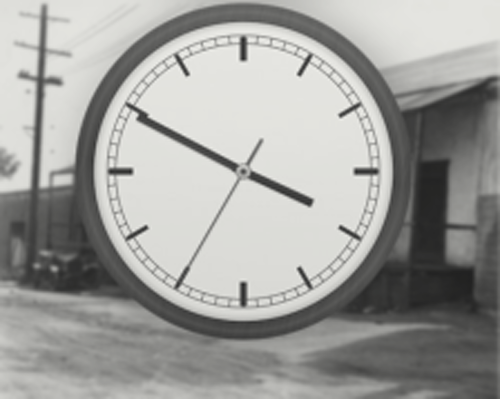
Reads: 3:49:35
